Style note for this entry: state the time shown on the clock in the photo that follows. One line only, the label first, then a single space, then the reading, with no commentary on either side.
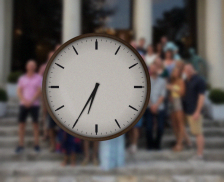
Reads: 6:35
